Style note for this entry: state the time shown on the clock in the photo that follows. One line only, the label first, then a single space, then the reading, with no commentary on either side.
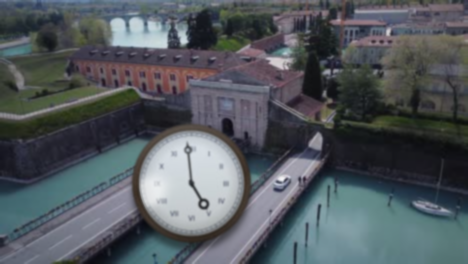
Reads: 4:59
